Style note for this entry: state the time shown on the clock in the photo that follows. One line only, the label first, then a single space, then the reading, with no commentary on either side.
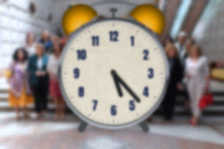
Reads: 5:23
